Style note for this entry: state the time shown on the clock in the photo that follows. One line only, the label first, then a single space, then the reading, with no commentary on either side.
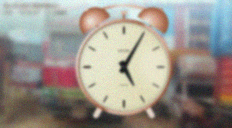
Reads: 5:05
